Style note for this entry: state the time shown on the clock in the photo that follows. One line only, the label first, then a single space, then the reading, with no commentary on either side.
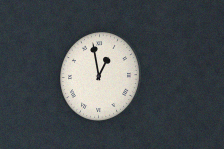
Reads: 12:58
